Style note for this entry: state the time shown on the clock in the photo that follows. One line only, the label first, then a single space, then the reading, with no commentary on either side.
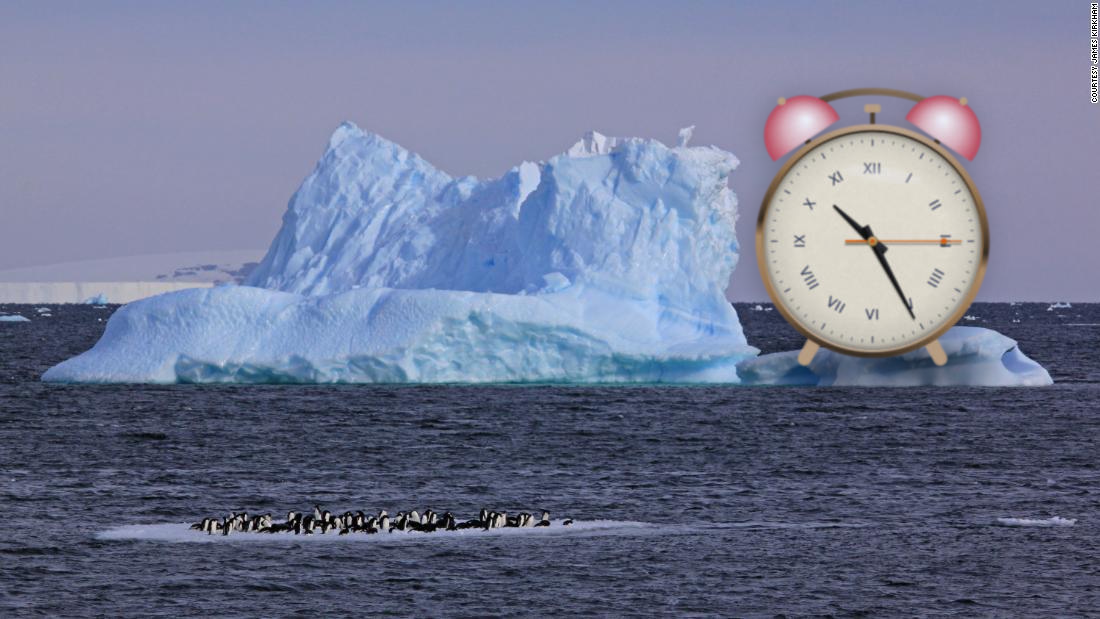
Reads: 10:25:15
